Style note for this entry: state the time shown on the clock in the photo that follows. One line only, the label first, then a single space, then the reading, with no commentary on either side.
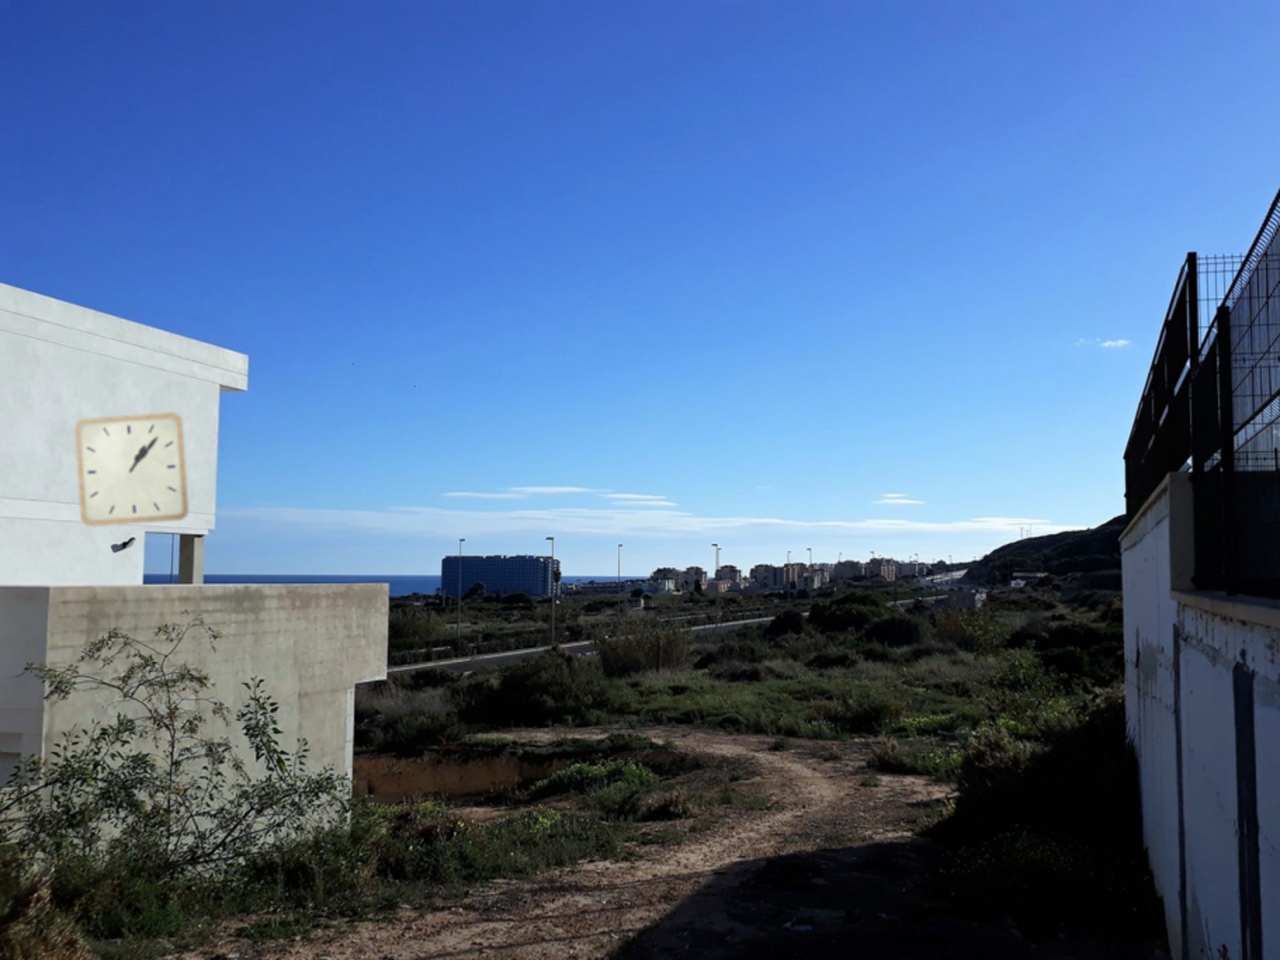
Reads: 1:07
